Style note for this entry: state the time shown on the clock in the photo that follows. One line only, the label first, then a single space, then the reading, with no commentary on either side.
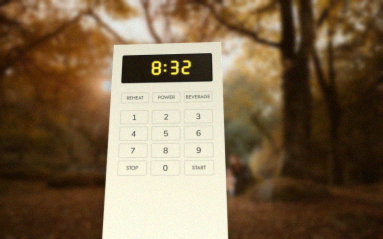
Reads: 8:32
